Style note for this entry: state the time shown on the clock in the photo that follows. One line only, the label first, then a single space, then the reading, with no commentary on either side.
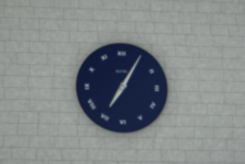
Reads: 7:05
